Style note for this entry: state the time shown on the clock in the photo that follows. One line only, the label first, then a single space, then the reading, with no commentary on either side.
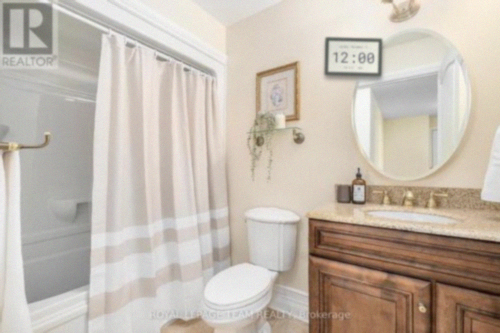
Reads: 12:00
